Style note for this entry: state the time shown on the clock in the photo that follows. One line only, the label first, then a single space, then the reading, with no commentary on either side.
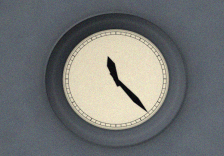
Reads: 11:23
